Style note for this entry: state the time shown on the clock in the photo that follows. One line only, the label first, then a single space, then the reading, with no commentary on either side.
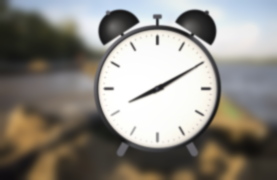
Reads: 8:10
